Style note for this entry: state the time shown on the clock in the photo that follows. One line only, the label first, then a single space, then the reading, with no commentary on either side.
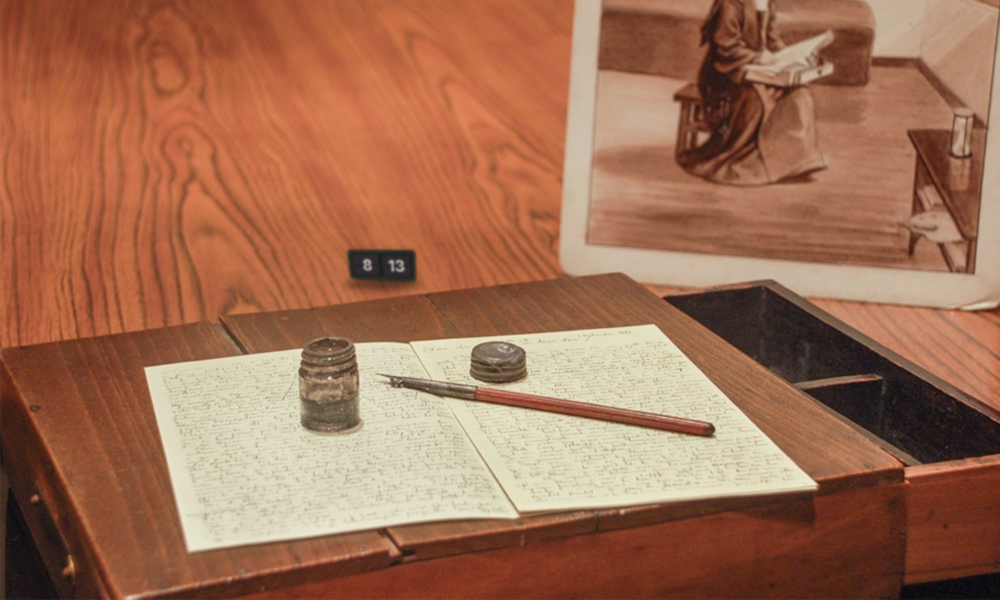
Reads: 8:13
